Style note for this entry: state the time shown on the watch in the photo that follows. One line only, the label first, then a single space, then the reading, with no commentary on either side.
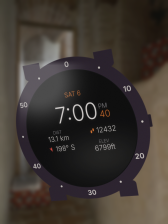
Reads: 7:00:40
